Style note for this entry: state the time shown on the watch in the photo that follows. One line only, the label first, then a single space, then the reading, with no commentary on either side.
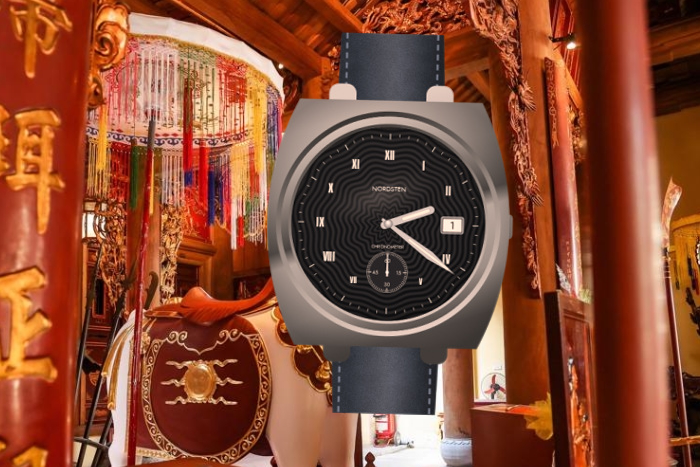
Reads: 2:21
